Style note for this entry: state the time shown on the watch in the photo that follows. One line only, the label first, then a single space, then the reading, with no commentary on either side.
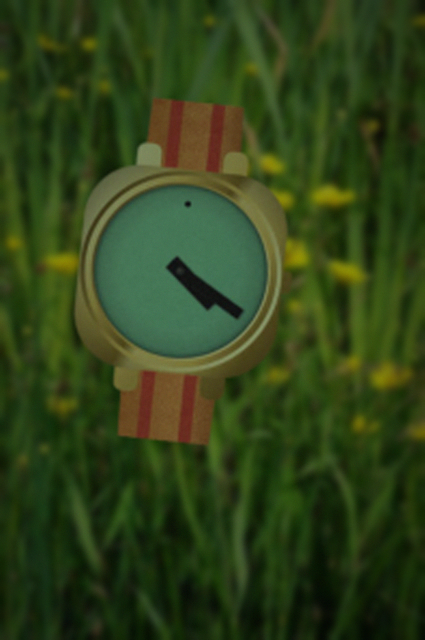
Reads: 4:20
